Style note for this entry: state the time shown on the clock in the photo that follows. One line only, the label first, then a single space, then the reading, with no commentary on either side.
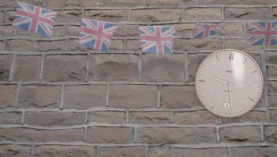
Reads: 9:28
